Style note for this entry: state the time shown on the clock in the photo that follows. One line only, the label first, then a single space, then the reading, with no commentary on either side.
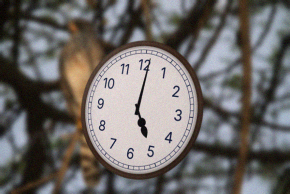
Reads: 5:01
